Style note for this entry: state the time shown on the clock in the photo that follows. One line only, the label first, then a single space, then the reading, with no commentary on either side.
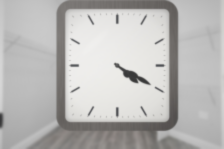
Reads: 4:20
